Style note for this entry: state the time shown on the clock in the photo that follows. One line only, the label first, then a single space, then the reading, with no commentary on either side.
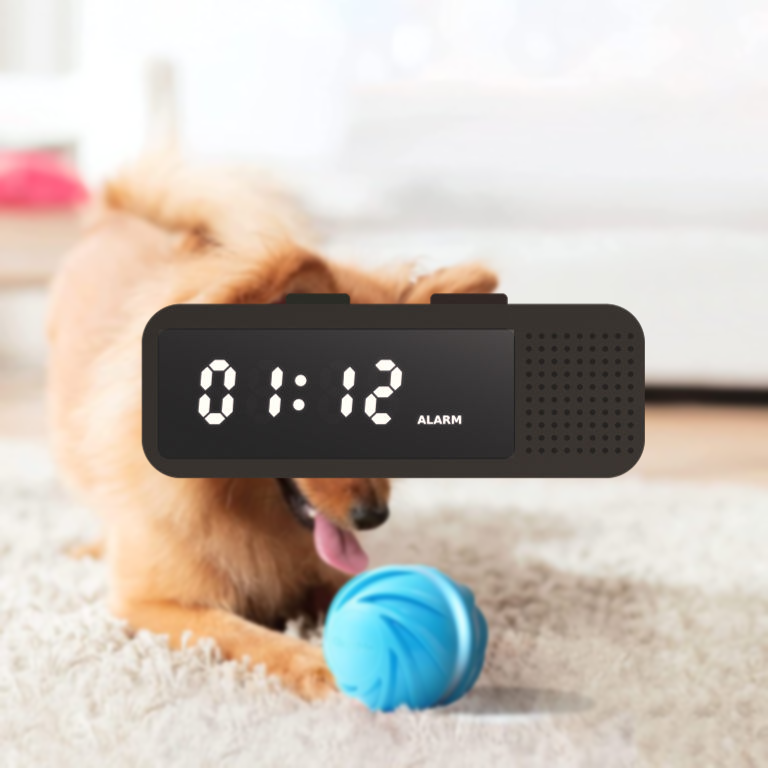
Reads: 1:12
